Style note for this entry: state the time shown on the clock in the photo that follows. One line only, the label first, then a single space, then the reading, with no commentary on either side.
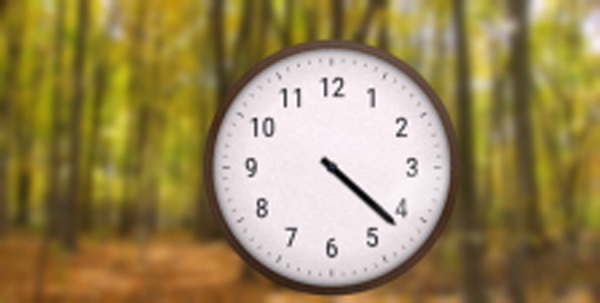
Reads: 4:22
